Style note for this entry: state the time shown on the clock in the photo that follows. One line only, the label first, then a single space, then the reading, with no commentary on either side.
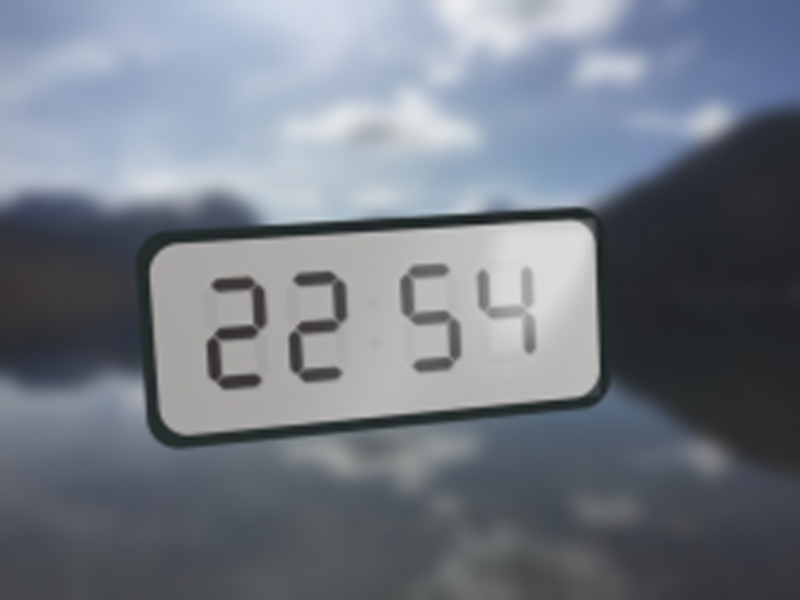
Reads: 22:54
